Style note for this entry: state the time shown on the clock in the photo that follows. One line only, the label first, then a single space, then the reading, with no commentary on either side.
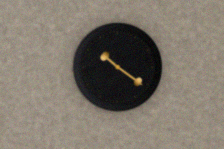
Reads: 10:21
